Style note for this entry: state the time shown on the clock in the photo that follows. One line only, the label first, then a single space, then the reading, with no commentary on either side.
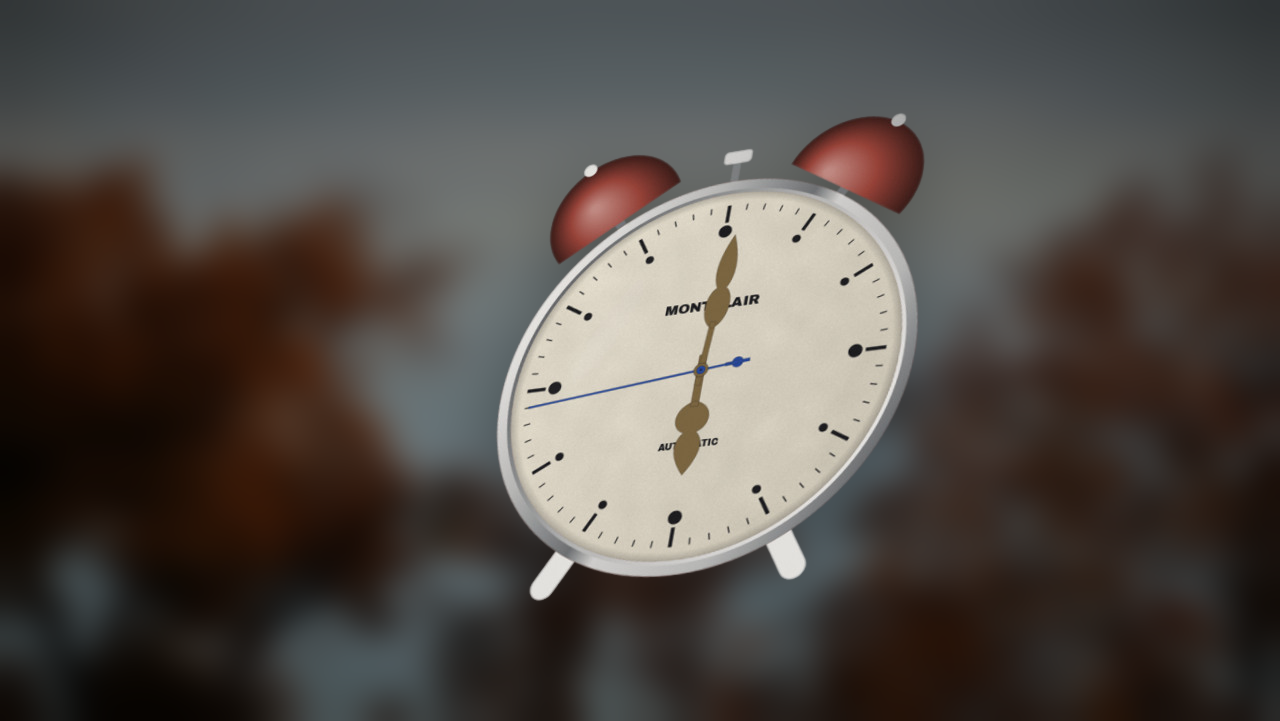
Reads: 6:00:44
